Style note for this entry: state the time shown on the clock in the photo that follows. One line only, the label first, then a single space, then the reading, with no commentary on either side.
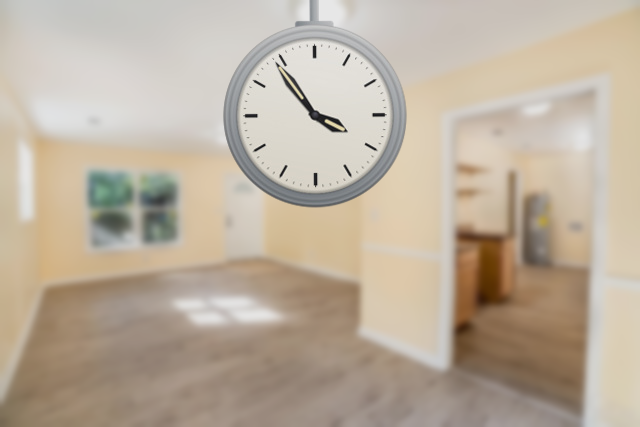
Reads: 3:54
